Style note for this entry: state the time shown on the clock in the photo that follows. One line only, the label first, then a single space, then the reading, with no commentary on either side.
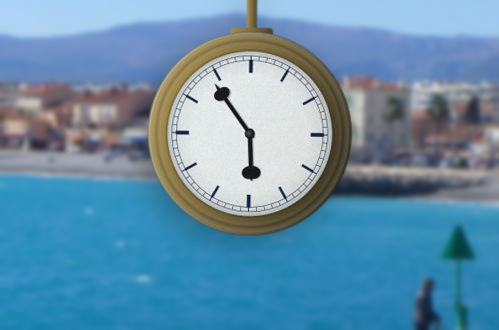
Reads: 5:54
